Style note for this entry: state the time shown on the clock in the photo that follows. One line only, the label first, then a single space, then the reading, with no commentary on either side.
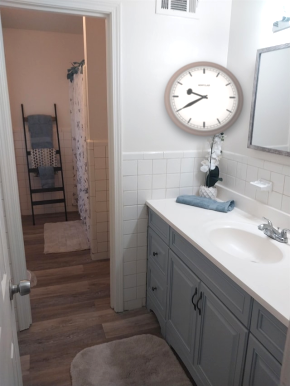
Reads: 9:40
